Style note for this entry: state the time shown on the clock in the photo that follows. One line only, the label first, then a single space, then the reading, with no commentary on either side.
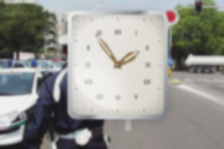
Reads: 1:54
